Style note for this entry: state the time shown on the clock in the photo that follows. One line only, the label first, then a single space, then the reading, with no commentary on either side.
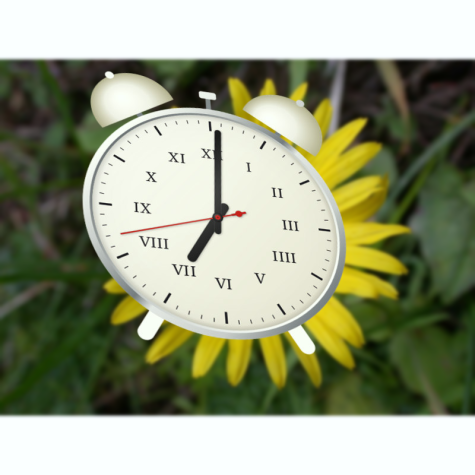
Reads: 7:00:42
